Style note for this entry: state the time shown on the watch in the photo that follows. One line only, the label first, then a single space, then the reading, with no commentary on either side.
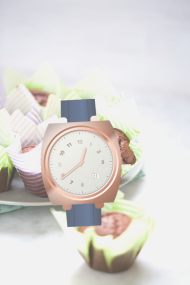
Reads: 12:39
